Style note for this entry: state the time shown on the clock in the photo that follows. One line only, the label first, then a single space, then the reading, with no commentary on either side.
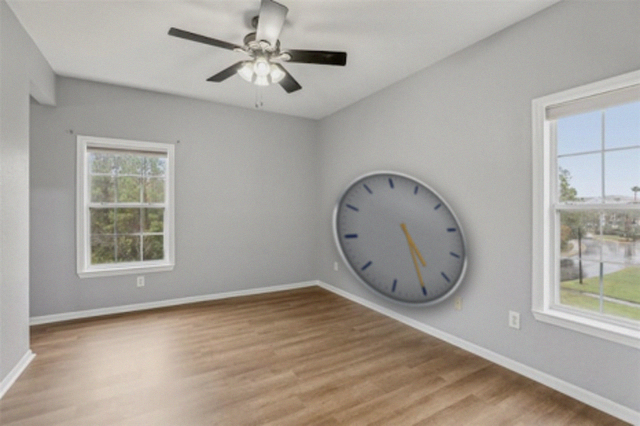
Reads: 5:30
